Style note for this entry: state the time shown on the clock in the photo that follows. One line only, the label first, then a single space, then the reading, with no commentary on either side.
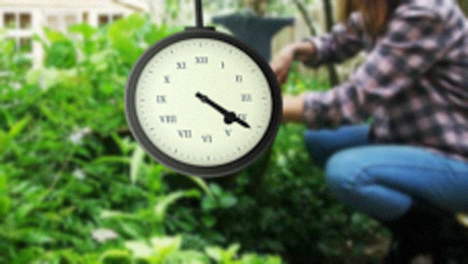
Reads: 4:21
